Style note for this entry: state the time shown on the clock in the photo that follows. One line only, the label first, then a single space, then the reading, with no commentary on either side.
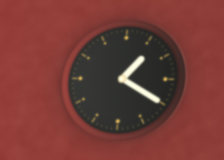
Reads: 1:20
